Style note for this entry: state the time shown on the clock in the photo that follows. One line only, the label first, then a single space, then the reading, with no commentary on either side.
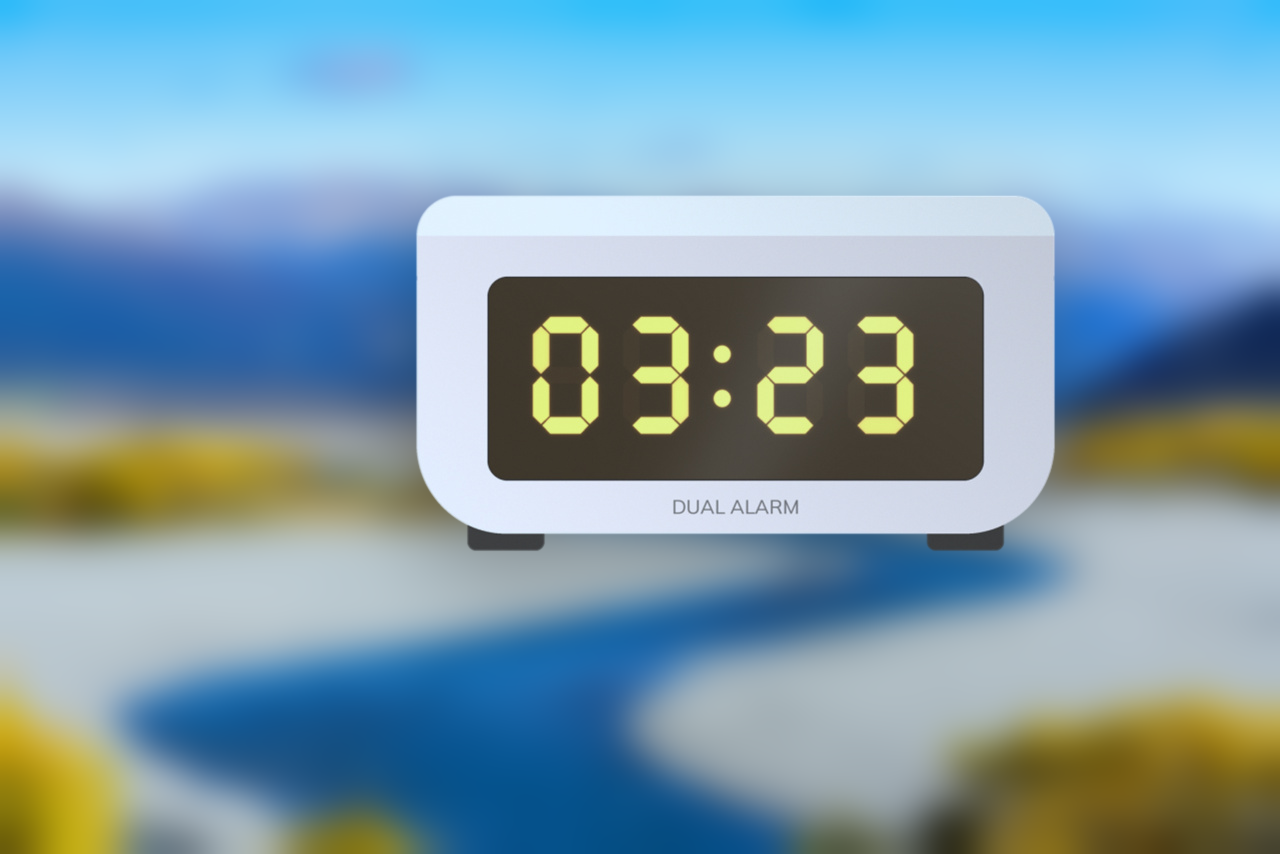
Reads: 3:23
